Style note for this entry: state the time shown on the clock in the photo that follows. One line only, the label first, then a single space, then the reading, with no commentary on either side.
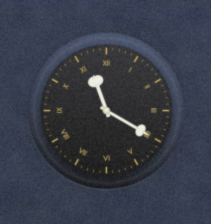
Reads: 11:20
